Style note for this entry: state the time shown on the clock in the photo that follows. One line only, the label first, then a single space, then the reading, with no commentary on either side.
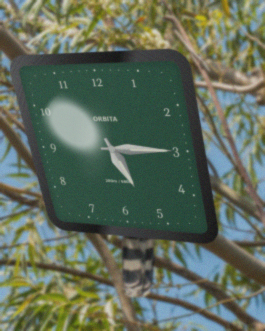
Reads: 5:15
